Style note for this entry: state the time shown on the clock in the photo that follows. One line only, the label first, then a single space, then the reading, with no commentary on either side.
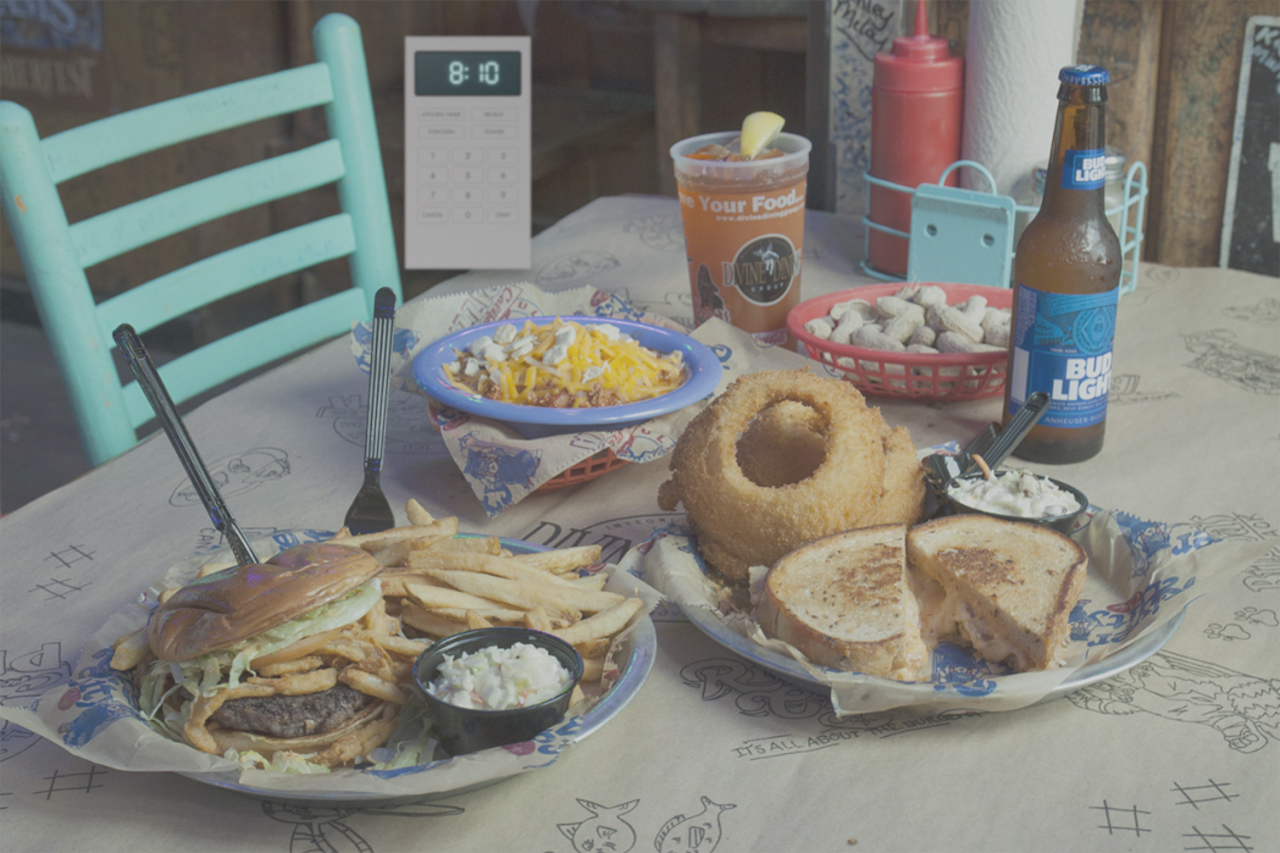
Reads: 8:10
